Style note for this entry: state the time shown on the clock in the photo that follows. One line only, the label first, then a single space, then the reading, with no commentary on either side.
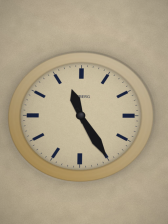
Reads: 11:25
